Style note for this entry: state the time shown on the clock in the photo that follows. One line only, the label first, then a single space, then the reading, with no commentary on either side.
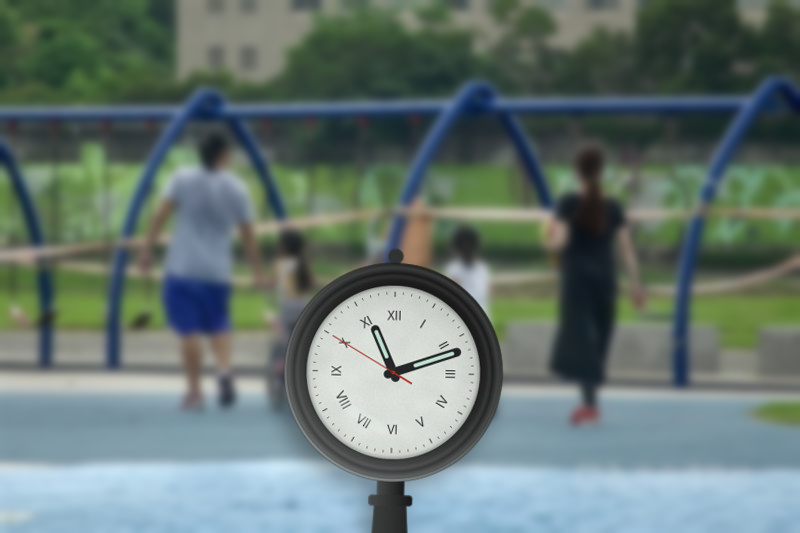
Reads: 11:11:50
